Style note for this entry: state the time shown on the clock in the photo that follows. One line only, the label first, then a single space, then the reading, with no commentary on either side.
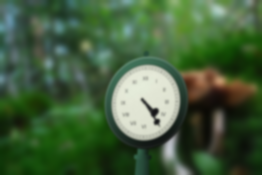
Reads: 4:24
